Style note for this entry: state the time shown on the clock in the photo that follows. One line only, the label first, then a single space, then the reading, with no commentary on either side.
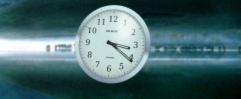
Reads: 3:21
